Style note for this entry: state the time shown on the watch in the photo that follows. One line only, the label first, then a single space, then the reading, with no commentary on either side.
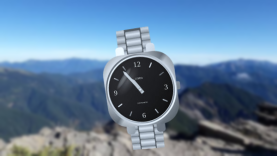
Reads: 10:54
